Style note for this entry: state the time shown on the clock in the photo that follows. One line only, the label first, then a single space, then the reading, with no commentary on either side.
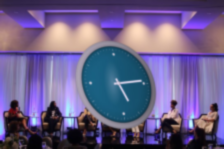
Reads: 5:14
